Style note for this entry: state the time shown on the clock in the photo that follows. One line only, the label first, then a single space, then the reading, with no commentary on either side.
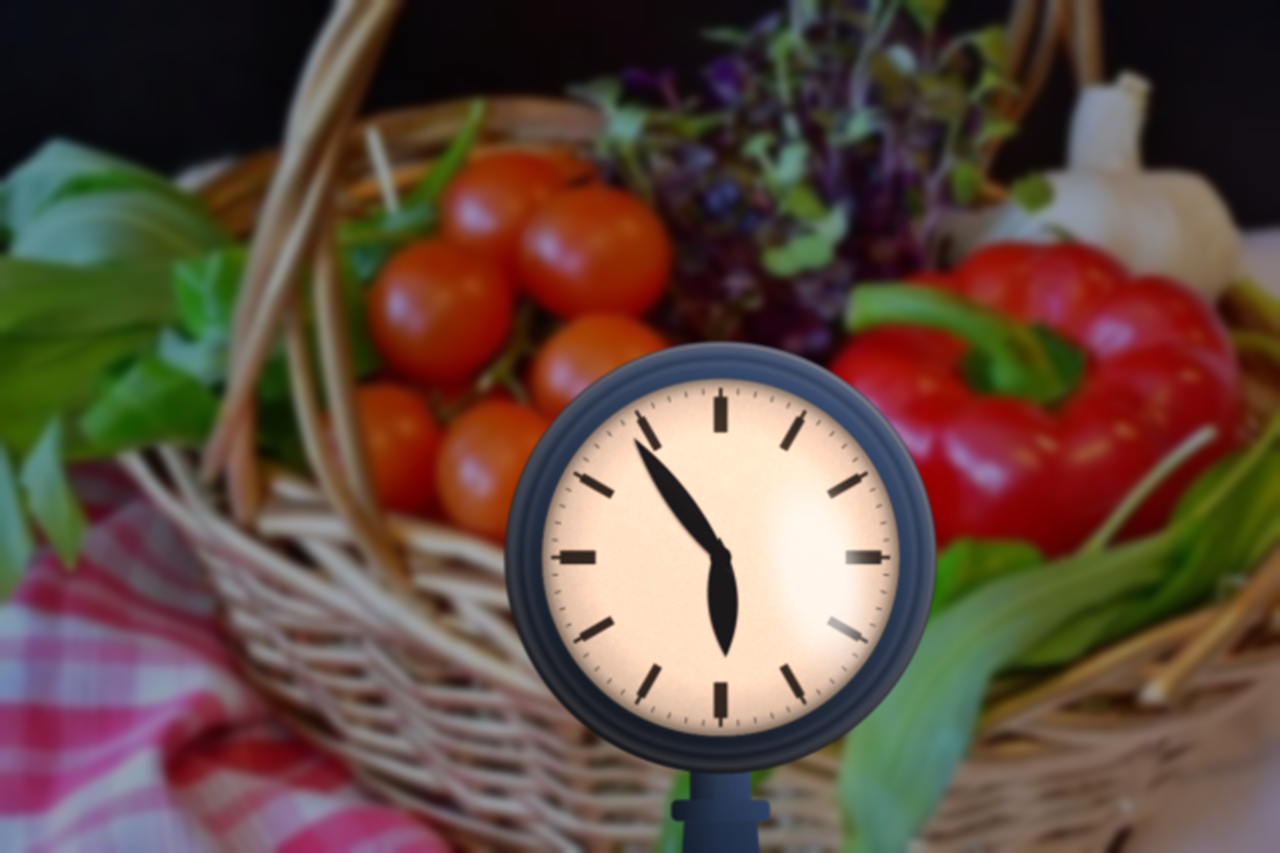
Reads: 5:54
